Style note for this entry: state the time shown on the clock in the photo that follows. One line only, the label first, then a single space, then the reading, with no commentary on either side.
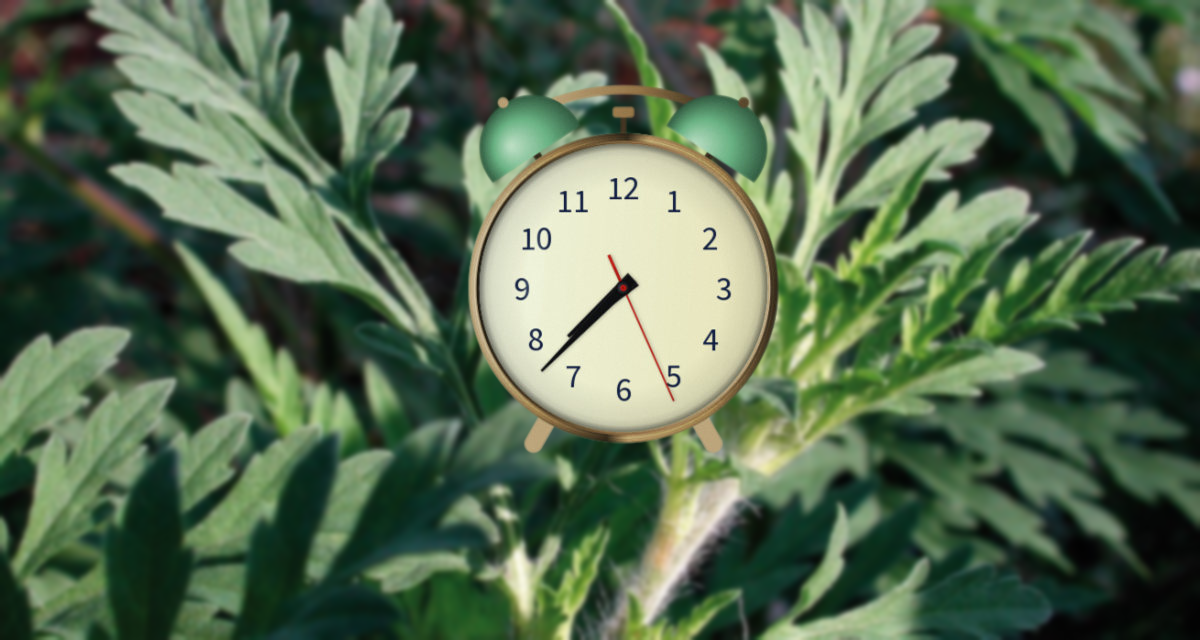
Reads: 7:37:26
